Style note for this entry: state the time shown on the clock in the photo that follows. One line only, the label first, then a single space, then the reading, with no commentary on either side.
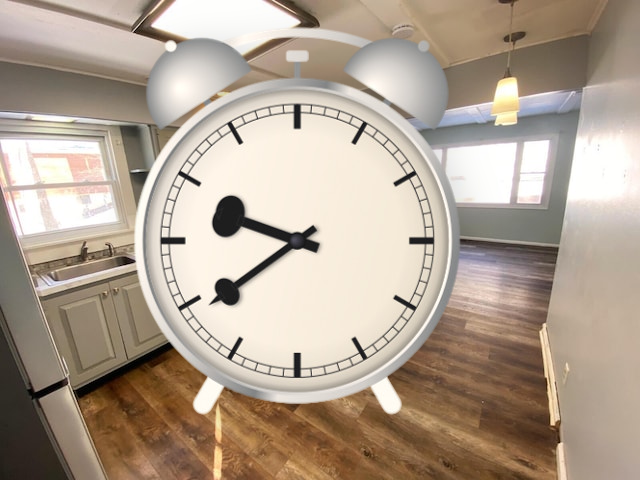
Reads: 9:39
